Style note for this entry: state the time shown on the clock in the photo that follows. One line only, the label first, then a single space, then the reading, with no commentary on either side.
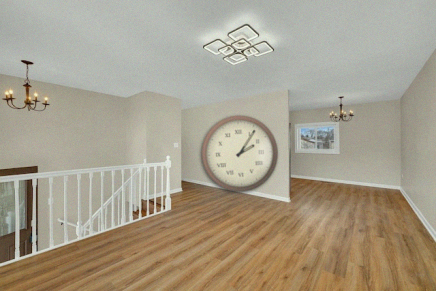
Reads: 2:06
